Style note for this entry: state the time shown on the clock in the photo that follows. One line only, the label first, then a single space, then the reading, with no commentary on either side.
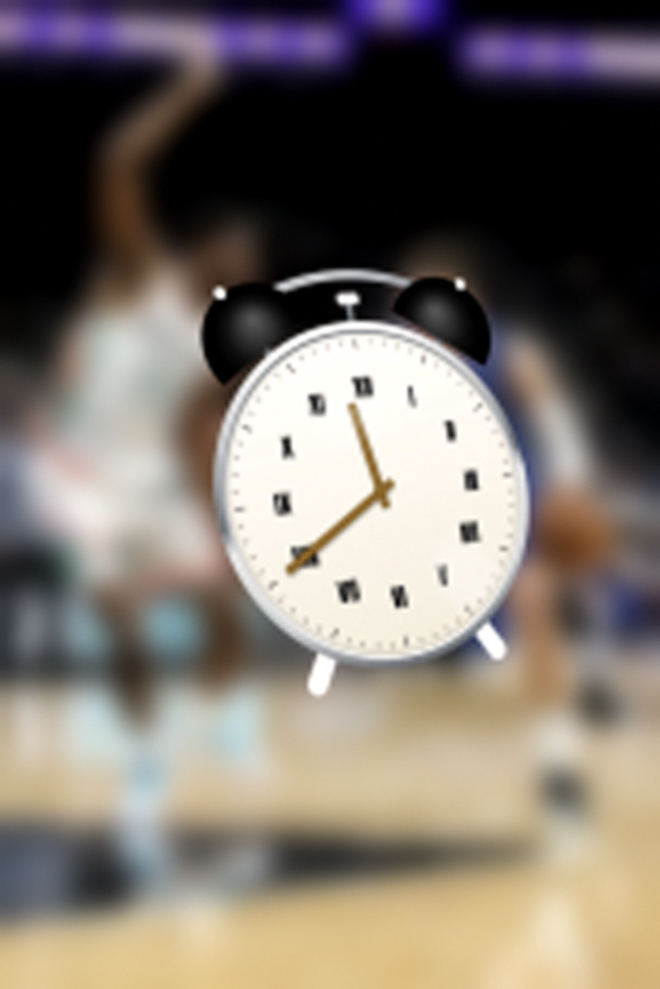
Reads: 11:40
